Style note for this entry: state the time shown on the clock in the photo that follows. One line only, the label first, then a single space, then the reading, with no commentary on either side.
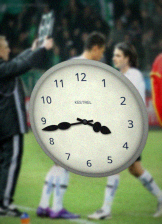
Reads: 3:43
